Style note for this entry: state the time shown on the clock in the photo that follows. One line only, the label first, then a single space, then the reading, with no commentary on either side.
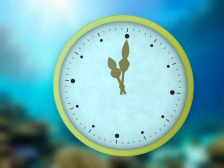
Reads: 11:00
